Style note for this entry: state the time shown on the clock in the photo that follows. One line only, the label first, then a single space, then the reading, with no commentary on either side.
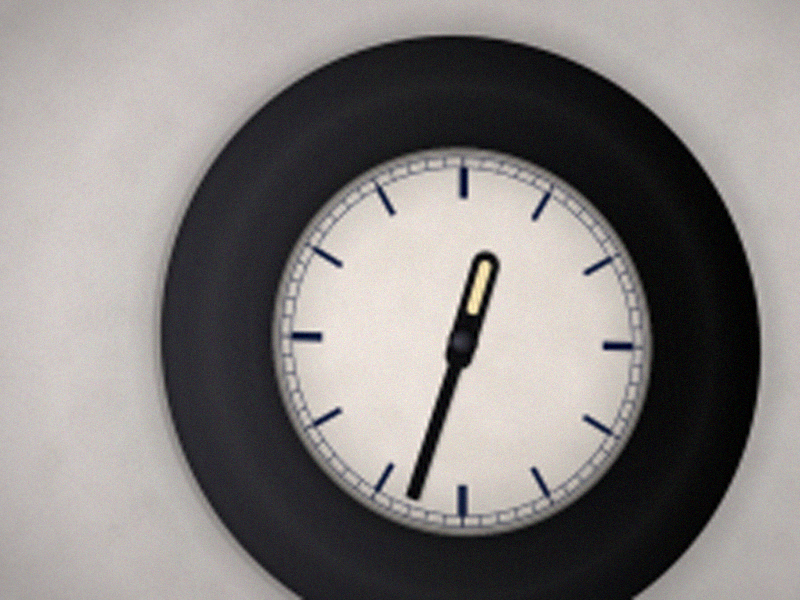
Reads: 12:33
